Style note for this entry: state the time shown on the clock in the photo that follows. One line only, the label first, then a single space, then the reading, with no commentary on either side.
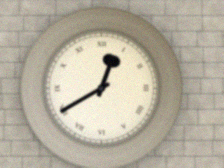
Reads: 12:40
